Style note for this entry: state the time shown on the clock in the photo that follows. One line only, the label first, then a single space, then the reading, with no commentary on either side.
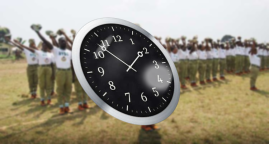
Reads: 1:53
